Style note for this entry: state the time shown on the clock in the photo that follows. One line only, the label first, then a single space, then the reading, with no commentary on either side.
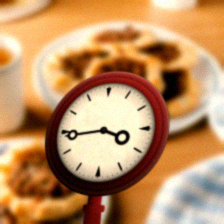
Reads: 3:44
